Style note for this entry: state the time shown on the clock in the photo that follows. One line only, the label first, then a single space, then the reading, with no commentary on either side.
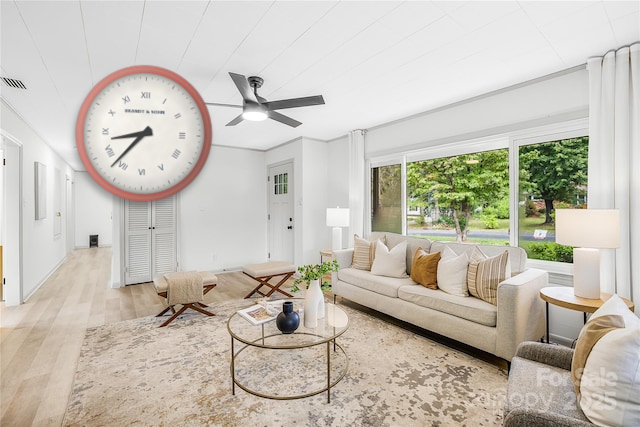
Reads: 8:37
